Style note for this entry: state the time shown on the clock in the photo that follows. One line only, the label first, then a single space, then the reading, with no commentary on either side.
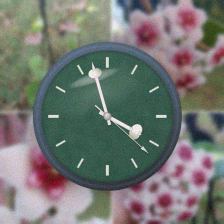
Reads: 3:57:22
